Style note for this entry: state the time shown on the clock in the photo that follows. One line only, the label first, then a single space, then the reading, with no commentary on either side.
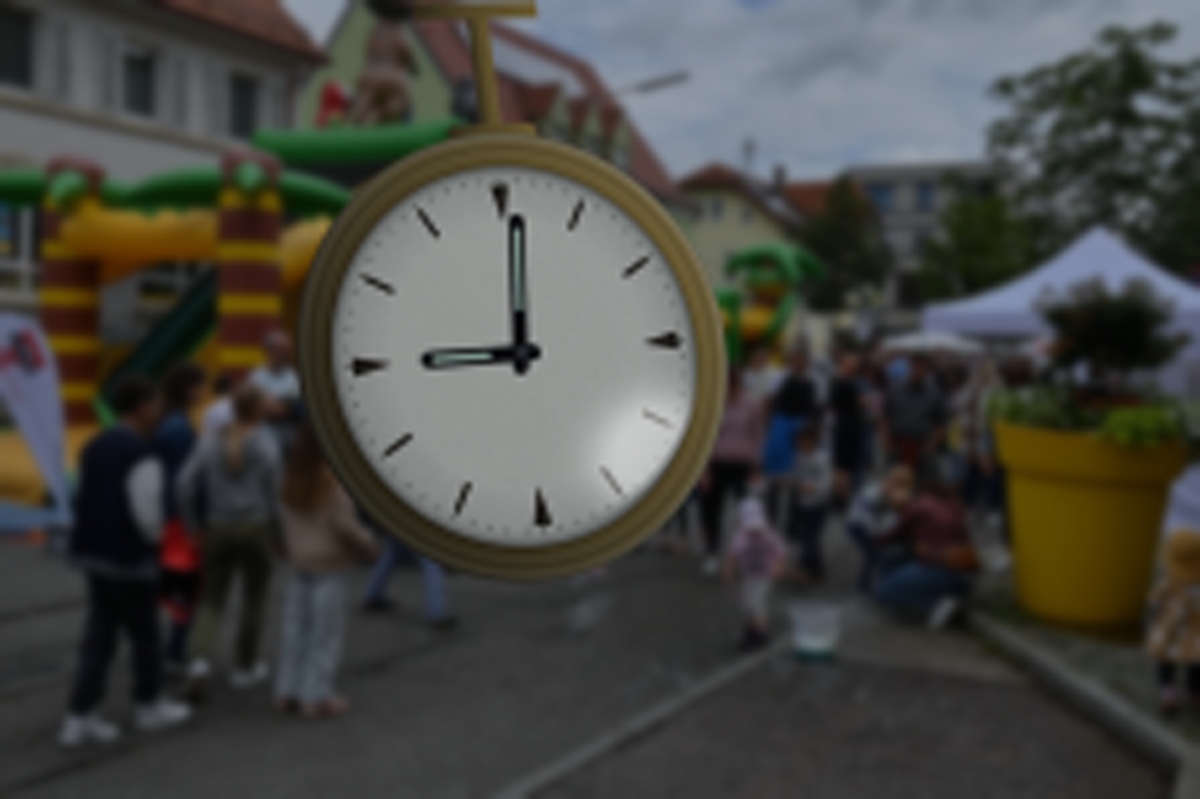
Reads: 9:01
